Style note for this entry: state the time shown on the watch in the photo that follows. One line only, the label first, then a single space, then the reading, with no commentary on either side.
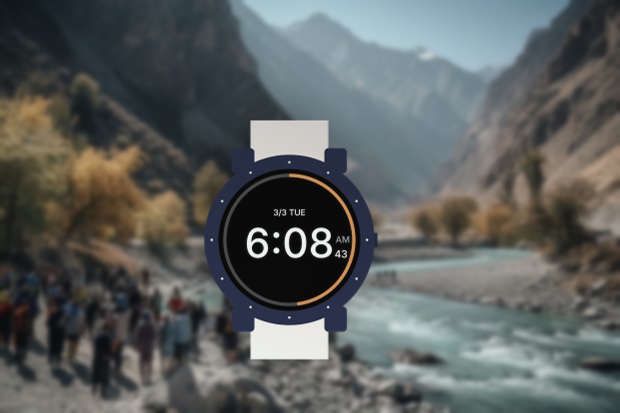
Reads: 6:08:43
